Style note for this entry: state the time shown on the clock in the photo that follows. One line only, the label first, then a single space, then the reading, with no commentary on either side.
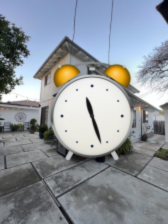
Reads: 11:27
